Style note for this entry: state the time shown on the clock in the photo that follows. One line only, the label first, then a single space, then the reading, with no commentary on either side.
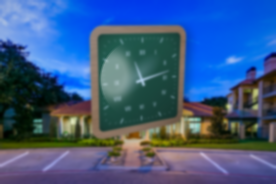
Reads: 11:13
